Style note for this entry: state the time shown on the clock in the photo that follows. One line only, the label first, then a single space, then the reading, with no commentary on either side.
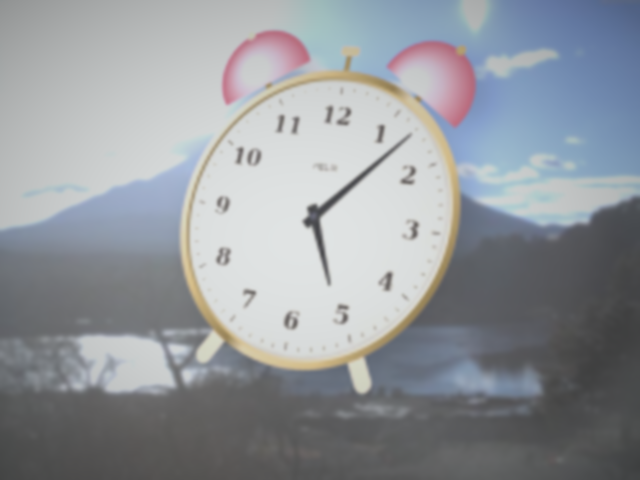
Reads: 5:07
